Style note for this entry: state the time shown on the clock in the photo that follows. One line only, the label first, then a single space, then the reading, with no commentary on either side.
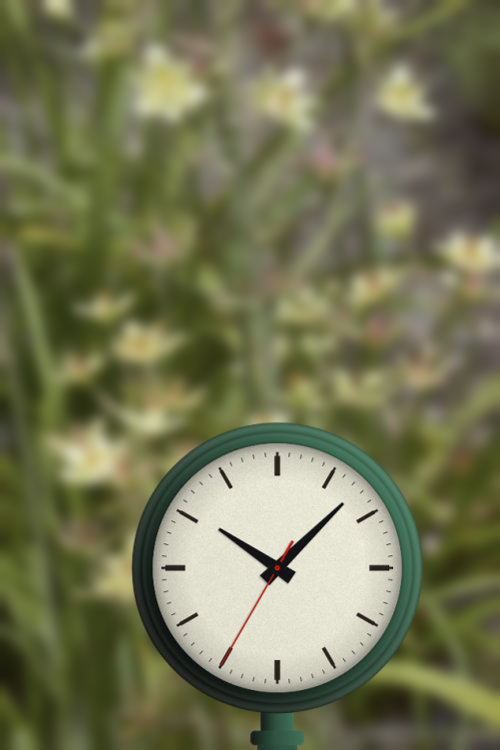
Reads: 10:07:35
